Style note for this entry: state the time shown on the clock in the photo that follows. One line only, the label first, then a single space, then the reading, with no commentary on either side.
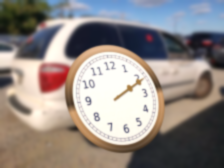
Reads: 2:11
